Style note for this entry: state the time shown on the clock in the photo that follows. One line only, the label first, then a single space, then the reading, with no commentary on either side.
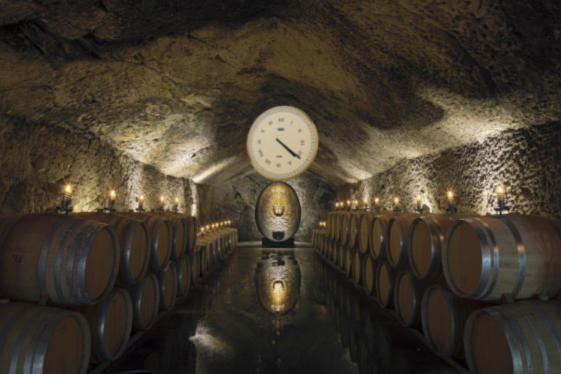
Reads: 4:21
